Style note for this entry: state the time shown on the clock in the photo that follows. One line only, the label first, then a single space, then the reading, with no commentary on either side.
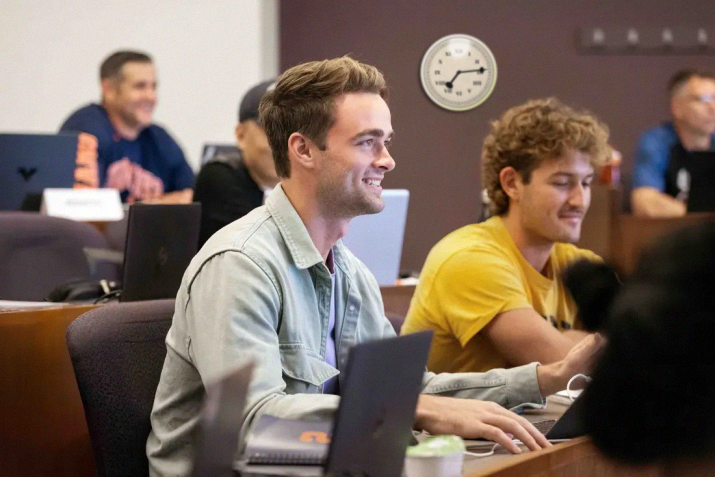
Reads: 7:14
